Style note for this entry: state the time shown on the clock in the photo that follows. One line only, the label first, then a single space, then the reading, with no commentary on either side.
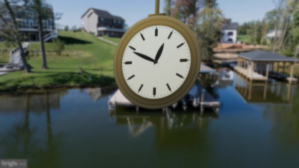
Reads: 12:49
